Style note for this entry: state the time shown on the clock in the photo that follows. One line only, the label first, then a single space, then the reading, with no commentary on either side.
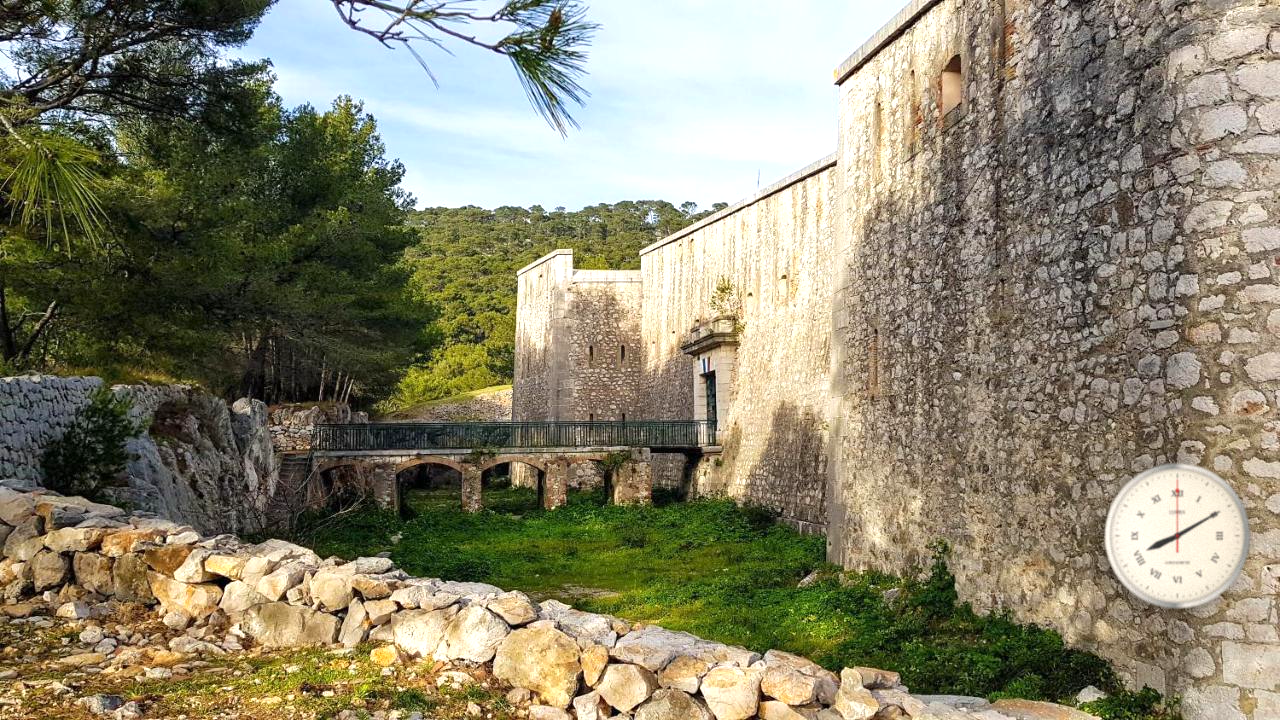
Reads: 8:10:00
